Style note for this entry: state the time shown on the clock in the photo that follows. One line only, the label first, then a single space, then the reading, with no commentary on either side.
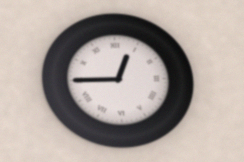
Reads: 12:45
